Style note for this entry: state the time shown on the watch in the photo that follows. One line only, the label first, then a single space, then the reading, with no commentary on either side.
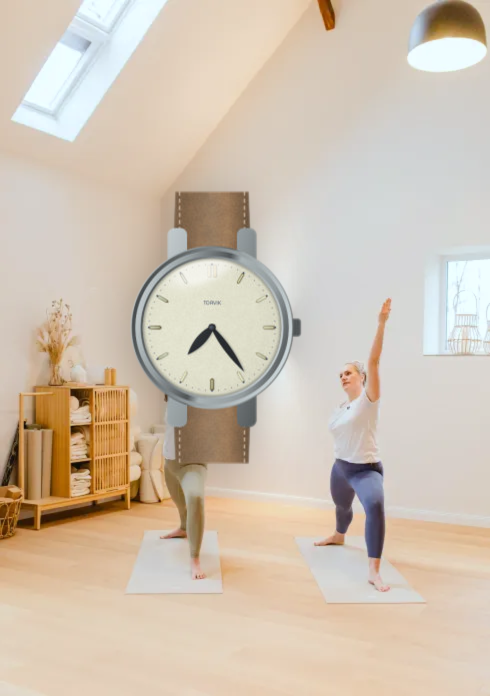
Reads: 7:24
